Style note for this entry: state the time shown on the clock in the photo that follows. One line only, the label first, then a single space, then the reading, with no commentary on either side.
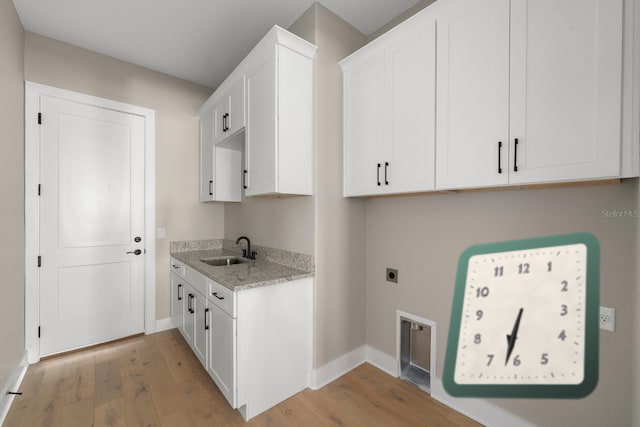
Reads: 6:32
